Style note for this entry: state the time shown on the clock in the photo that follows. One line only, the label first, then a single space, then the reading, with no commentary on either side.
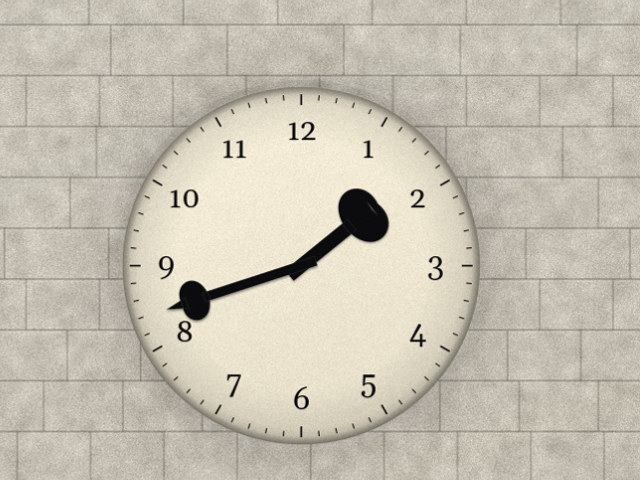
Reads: 1:42
